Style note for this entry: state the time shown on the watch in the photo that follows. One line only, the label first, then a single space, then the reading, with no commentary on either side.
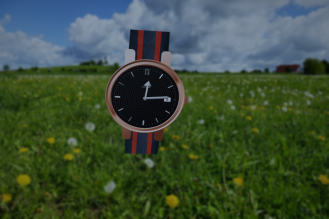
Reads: 12:14
